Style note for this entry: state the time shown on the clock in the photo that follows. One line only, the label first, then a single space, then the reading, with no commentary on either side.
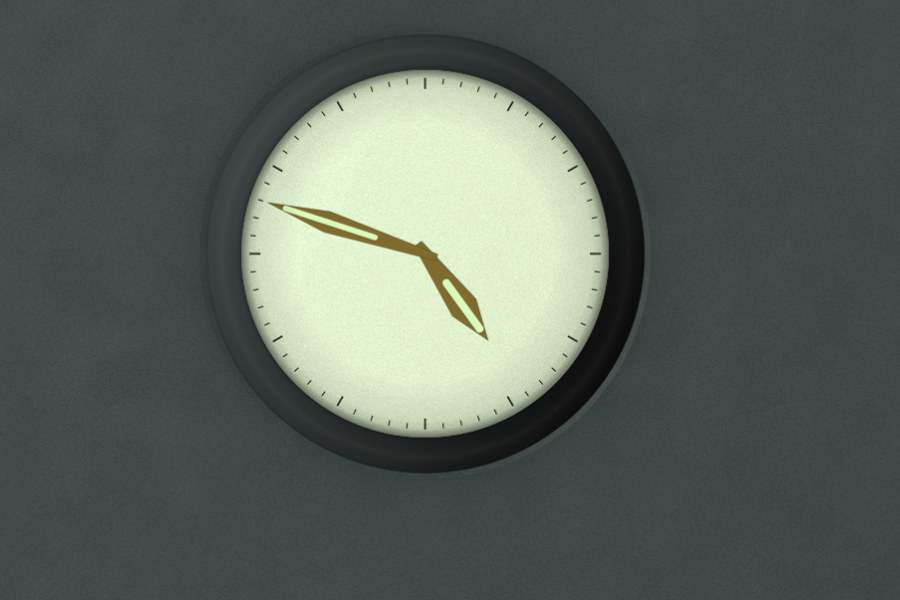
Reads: 4:48
